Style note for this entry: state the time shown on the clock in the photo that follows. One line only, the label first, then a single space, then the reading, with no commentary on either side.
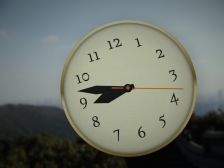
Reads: 8:47:18
